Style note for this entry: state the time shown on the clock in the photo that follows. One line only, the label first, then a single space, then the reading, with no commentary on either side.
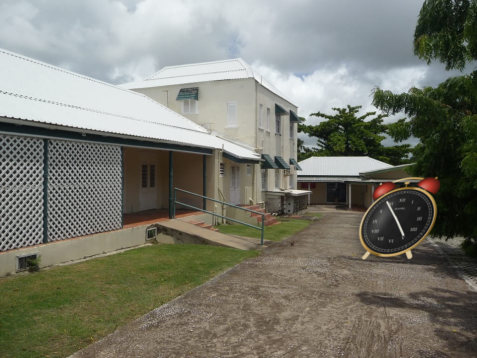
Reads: 4:54
